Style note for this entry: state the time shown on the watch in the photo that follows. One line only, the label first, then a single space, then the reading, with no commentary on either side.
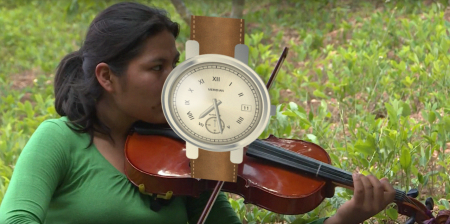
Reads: 7:28
